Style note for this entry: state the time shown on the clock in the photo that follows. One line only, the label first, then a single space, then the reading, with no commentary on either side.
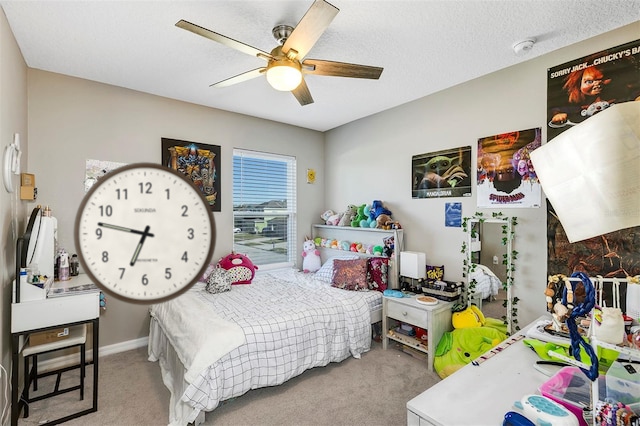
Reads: 6:47
